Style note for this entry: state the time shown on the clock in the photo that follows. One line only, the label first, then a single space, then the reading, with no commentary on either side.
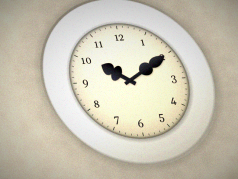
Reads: 10:10
